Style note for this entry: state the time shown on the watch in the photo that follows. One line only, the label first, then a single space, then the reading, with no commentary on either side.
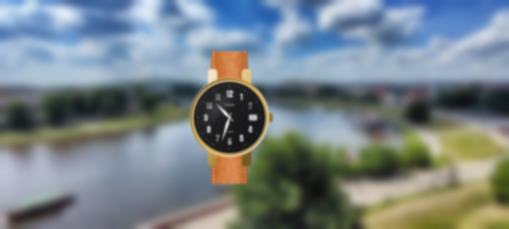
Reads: 10:33
